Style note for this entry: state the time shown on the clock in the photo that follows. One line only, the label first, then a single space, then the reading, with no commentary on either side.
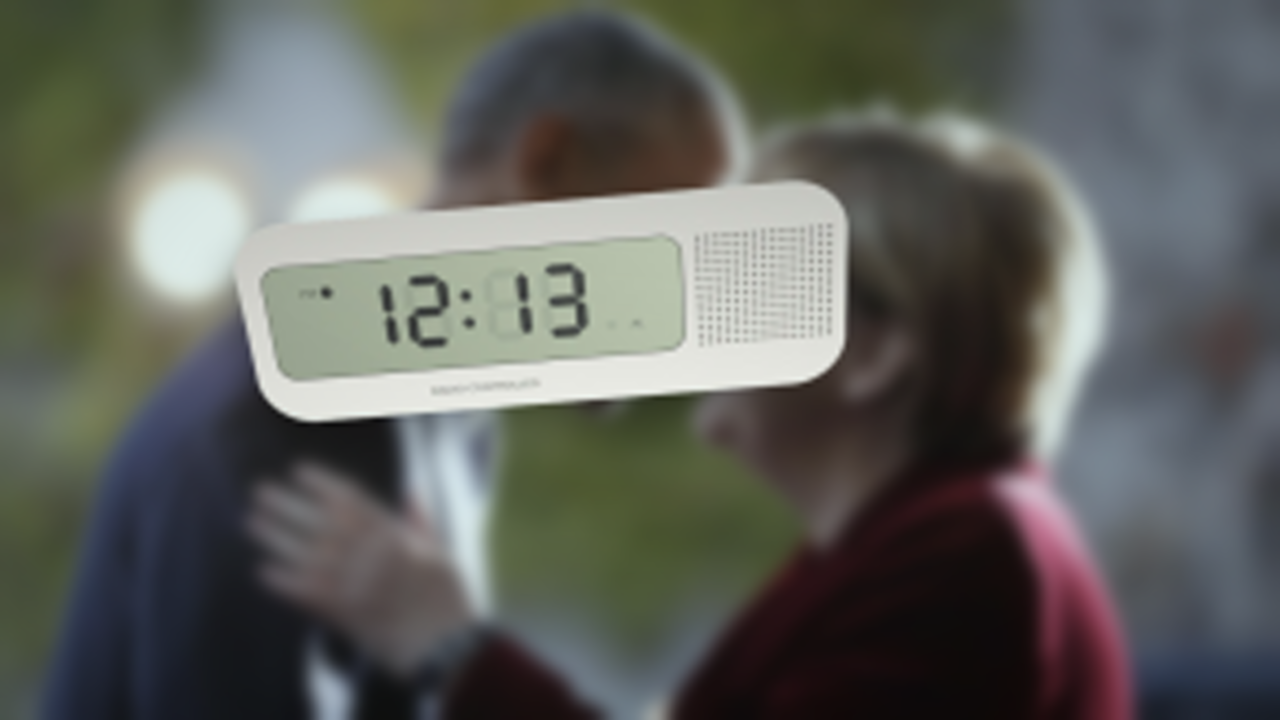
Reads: 12:13
